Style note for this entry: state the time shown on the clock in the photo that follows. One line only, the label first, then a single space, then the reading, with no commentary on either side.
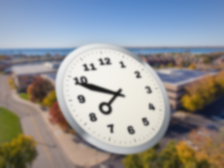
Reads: 7:49
